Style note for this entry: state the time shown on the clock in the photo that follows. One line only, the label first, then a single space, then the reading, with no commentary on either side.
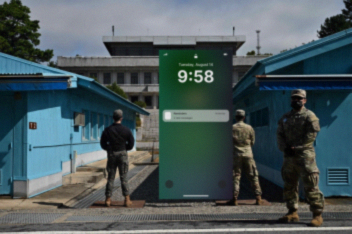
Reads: 9:58
